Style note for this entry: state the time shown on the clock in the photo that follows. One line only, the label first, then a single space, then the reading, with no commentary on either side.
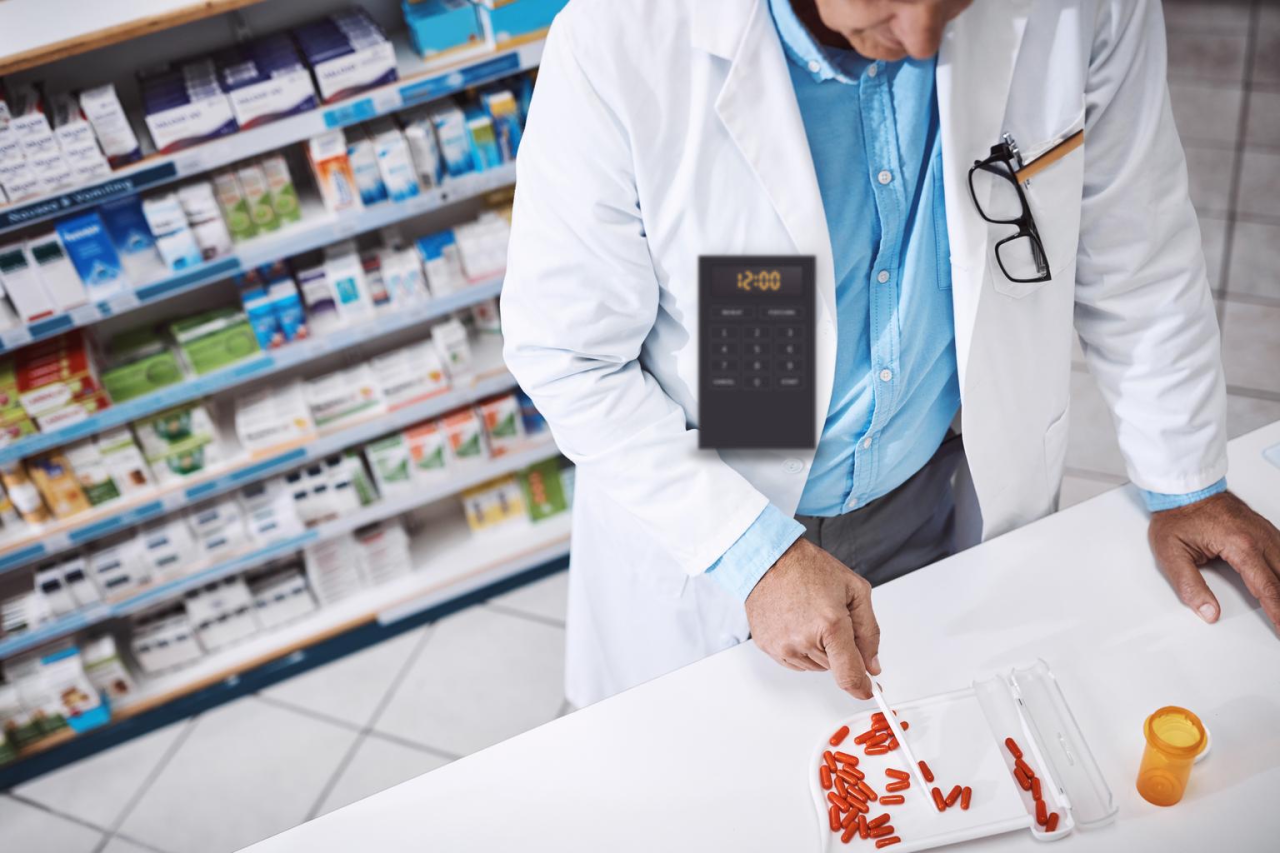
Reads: 12:00
